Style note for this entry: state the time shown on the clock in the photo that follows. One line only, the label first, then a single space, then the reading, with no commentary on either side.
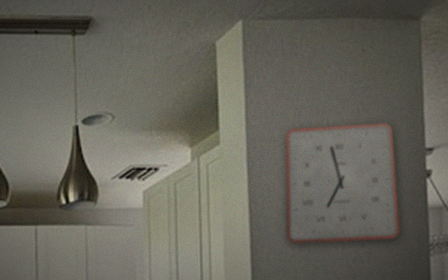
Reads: 6:58
